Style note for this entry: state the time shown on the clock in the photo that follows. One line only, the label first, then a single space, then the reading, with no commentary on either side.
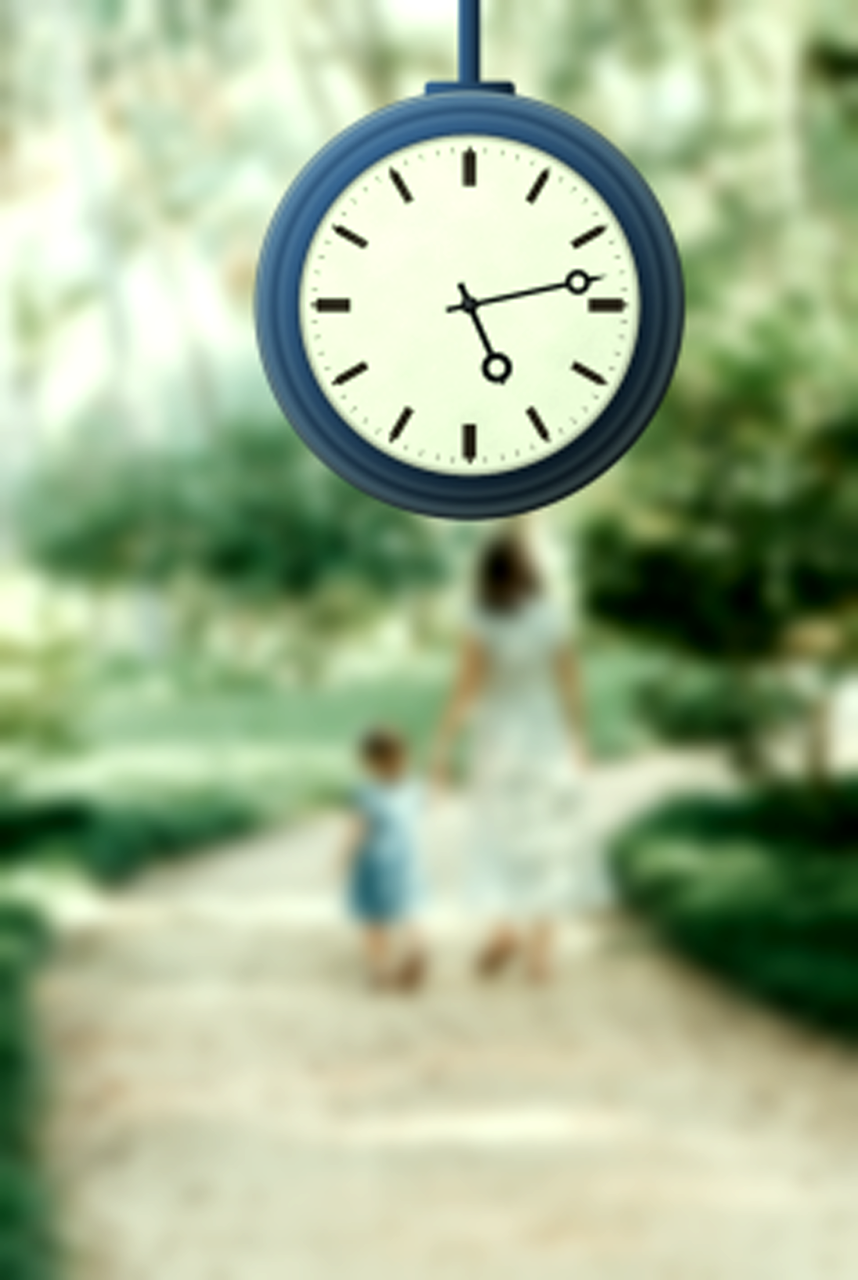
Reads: 5:13
